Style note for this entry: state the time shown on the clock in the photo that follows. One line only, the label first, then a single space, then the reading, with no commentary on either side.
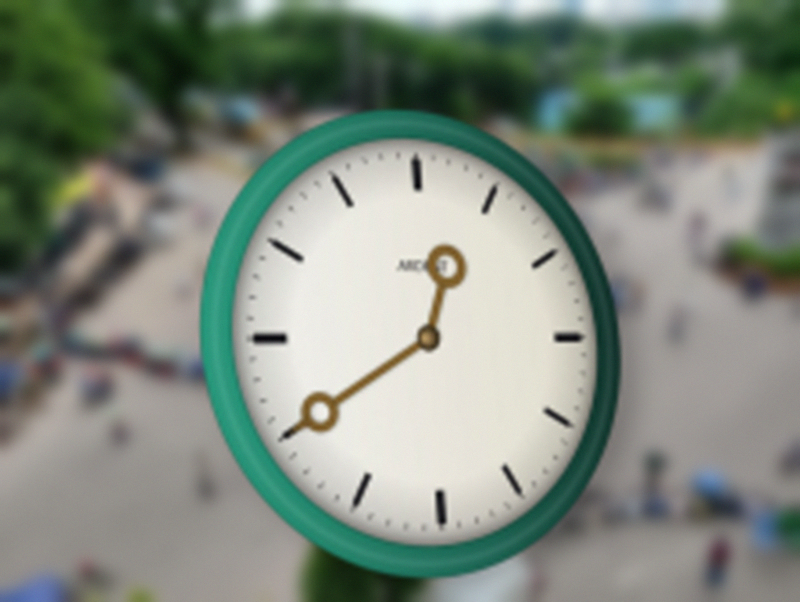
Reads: 12:40
